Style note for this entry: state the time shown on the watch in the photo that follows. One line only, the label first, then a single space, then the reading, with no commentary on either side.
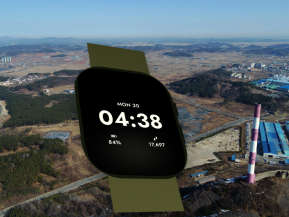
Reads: 4:38
